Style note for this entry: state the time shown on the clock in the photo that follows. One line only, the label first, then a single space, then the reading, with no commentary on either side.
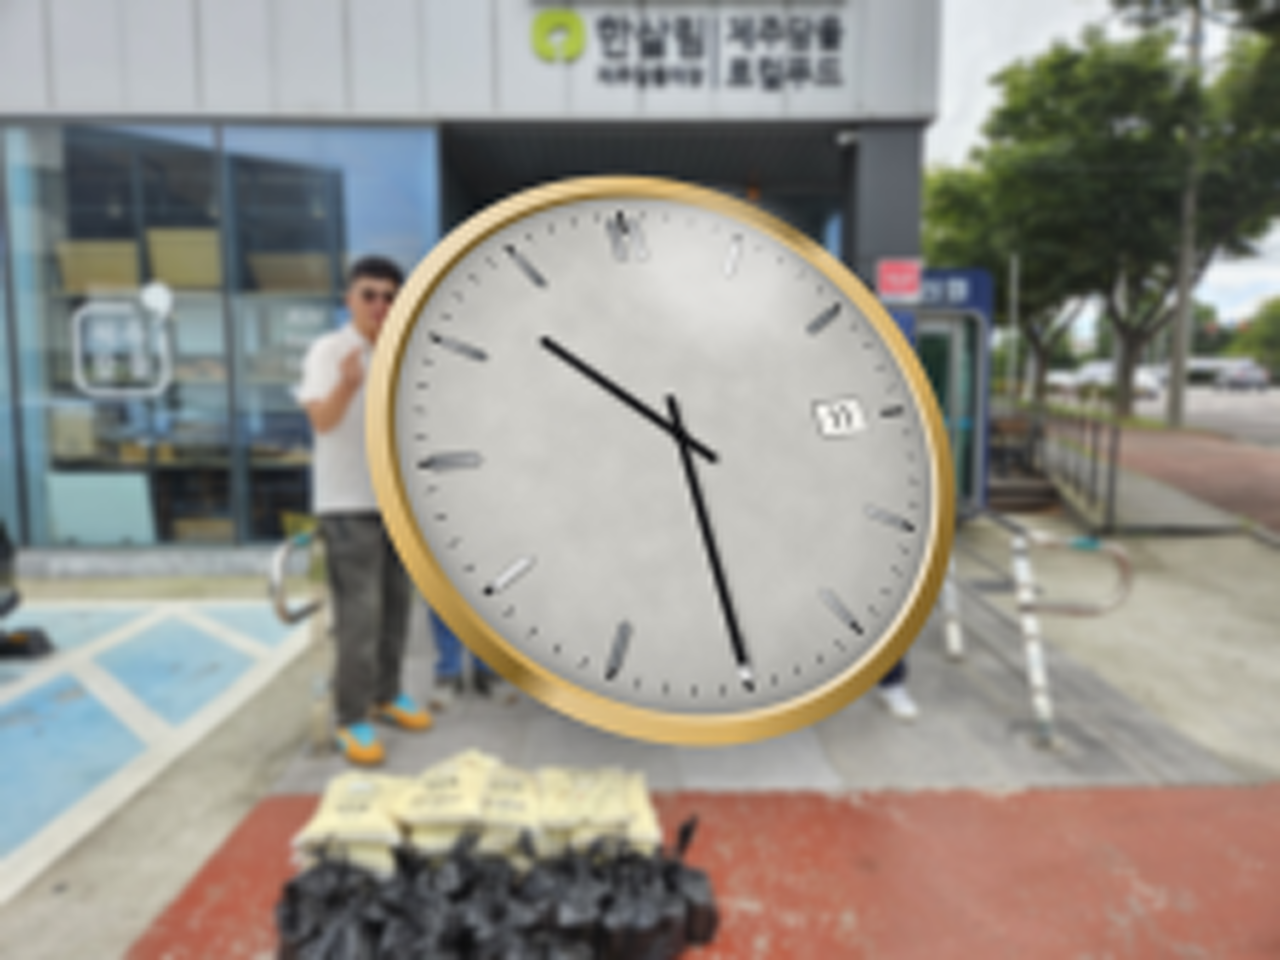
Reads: 10:30
